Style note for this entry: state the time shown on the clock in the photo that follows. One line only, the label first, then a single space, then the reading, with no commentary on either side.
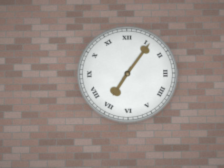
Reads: 7:06
